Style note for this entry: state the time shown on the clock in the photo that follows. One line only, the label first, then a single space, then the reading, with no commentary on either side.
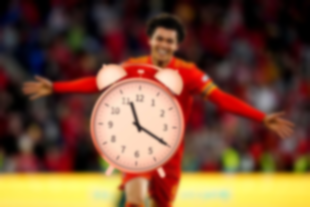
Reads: 11:20
